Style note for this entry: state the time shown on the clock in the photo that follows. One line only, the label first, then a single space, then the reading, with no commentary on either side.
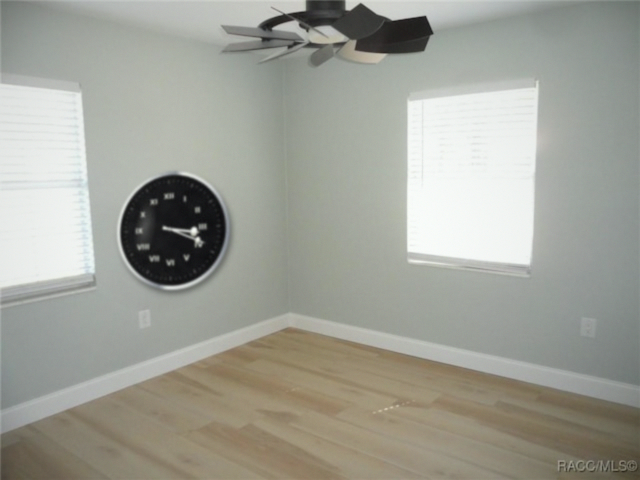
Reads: 3:19
